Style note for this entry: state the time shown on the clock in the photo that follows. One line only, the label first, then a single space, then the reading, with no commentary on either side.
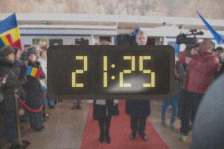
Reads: 21:25
